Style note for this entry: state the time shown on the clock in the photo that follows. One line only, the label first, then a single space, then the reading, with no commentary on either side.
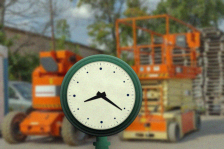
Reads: 8:21
